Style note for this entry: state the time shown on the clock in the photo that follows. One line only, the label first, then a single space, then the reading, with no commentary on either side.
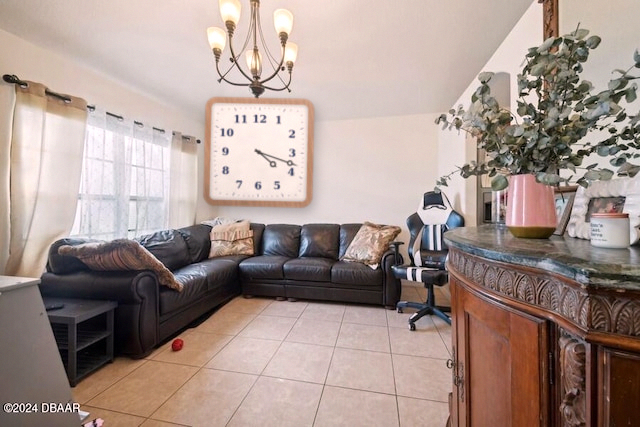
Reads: 4:18
